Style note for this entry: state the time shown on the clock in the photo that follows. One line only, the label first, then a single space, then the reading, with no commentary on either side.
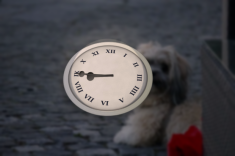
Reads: 8:45
